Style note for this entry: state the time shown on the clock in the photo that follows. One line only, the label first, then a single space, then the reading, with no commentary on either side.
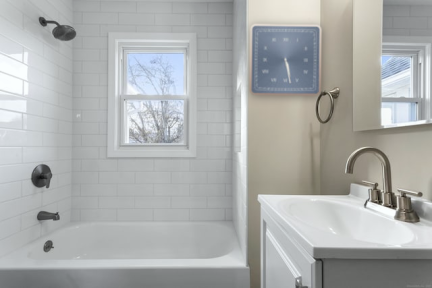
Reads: 5:28
